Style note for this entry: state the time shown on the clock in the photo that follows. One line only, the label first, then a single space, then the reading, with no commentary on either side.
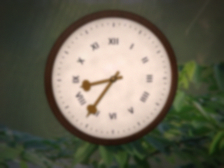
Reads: 8:36
